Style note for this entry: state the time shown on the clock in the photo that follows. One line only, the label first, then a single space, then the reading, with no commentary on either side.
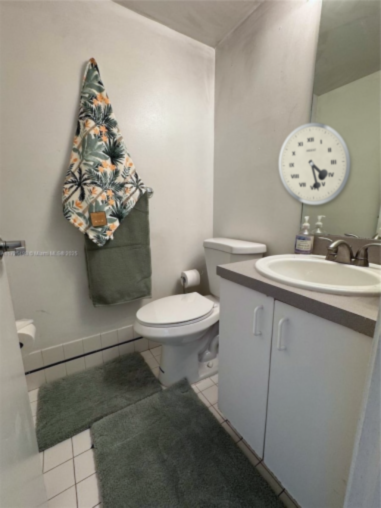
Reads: 4:28
